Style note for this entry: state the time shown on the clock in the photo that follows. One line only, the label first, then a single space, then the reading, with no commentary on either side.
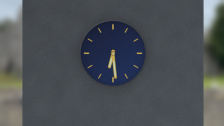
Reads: 6:29
